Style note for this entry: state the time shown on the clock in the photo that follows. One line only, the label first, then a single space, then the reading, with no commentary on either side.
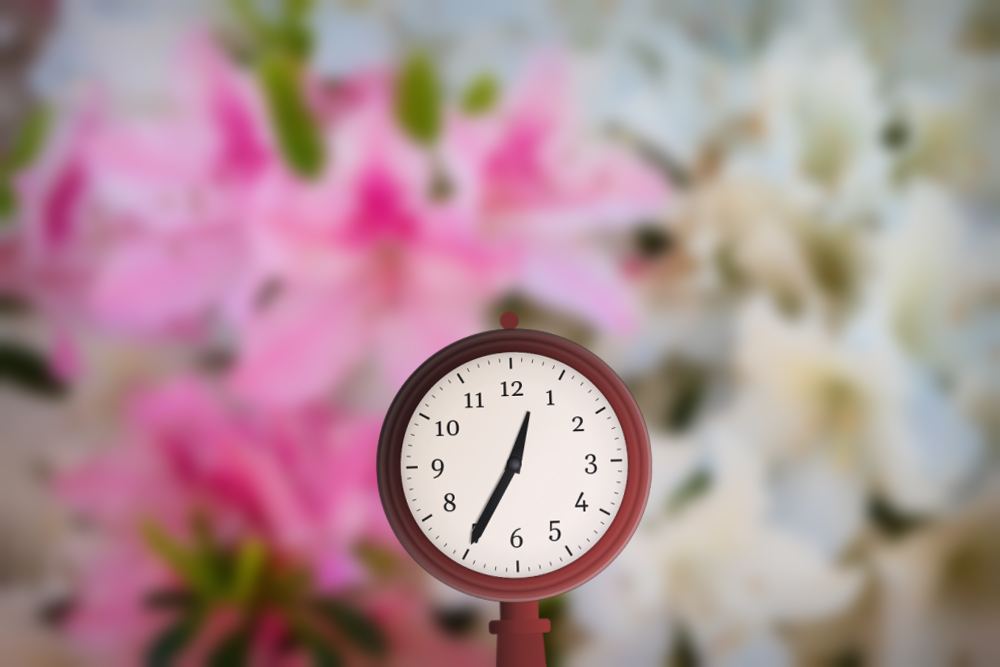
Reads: 12:35
